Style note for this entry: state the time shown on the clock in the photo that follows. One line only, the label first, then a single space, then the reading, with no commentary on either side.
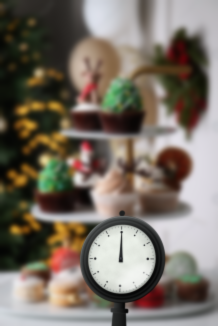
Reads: 12:00
